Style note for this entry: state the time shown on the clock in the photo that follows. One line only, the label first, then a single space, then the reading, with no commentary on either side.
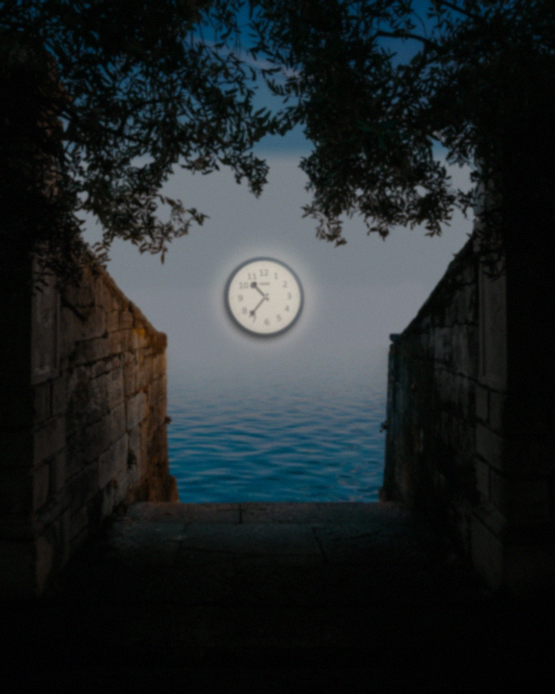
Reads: 10:37
